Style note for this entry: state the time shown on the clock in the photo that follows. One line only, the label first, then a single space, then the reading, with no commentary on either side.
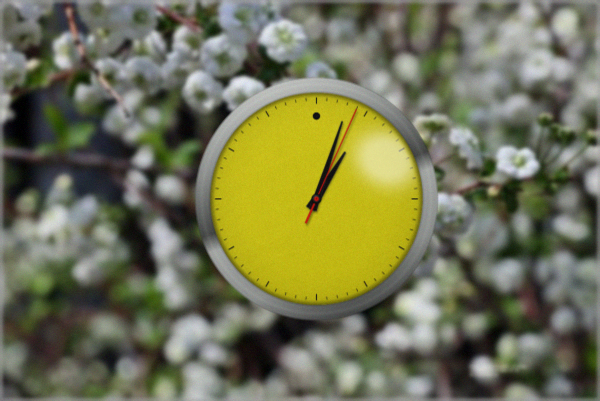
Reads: 1:03:04
